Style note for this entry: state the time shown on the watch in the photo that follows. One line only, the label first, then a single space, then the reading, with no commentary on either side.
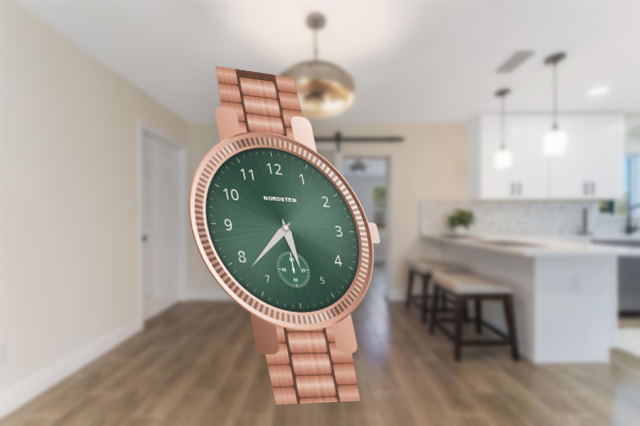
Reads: 5:38
